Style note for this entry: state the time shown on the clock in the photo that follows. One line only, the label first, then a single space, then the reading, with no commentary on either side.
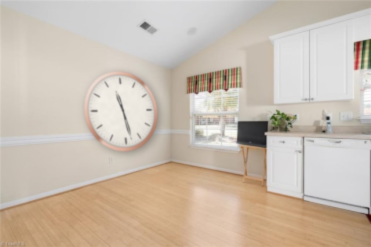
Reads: 11:28
